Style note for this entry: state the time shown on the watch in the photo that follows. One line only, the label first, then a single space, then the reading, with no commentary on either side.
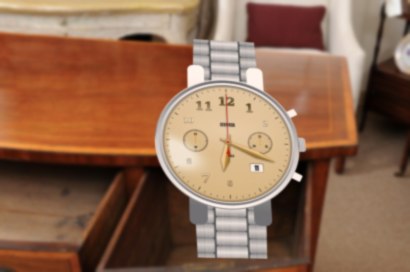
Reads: 6:19
